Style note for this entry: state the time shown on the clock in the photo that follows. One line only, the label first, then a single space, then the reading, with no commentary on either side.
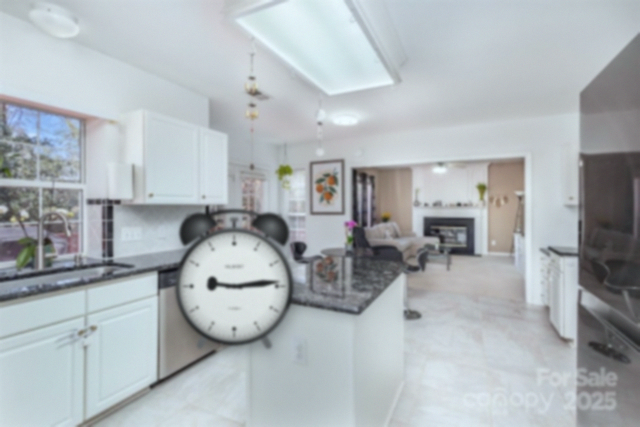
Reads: 9:14
